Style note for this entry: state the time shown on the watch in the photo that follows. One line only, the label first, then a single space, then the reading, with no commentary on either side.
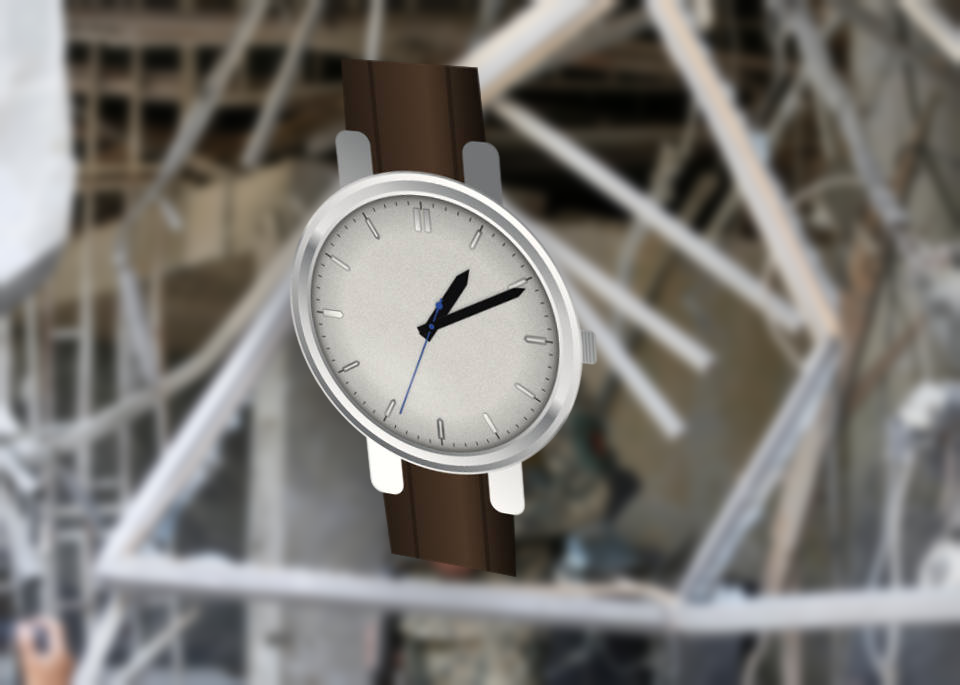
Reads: 1:10:34
